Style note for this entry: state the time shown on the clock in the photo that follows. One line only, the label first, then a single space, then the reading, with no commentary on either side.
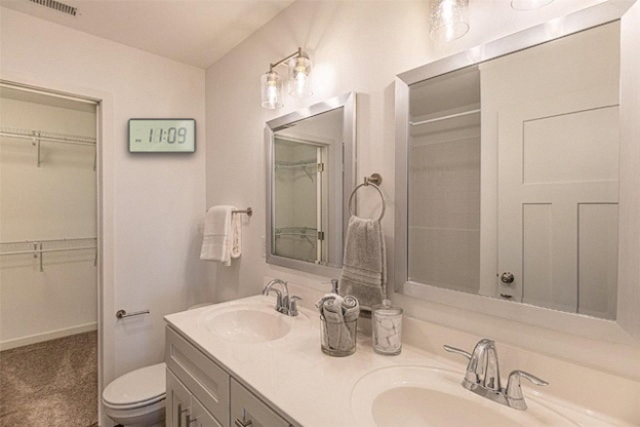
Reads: 11:09
